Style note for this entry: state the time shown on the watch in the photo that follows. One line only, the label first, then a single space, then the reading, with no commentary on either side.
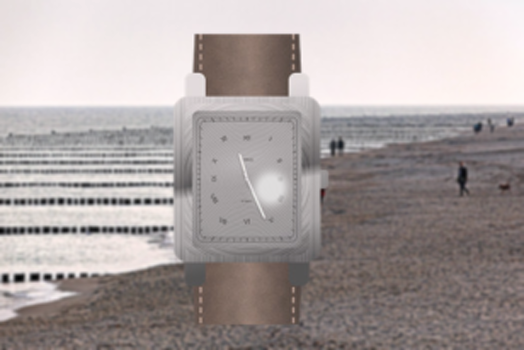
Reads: 11:26
